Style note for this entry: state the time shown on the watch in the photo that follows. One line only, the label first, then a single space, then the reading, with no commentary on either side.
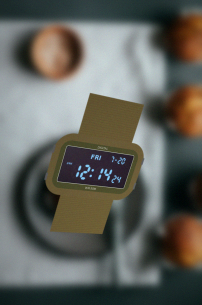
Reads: 12:14:24
